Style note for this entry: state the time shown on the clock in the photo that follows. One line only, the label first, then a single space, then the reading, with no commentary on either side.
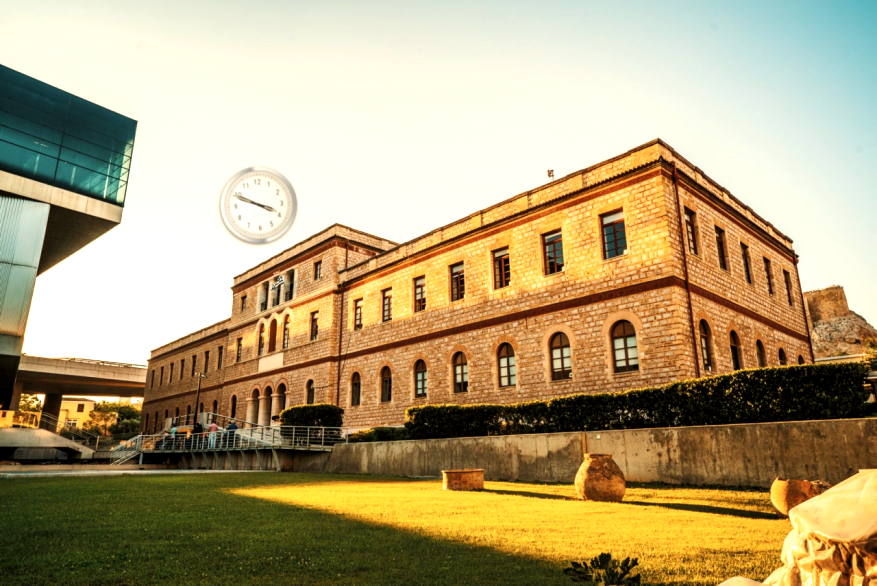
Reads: 3:49
